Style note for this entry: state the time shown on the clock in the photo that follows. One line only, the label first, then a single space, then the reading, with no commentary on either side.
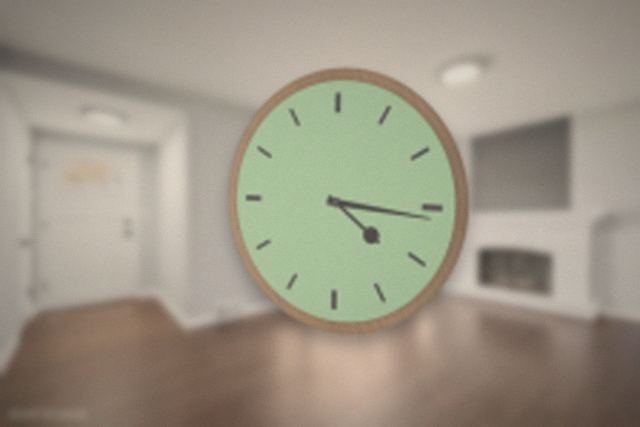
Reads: 4:16
